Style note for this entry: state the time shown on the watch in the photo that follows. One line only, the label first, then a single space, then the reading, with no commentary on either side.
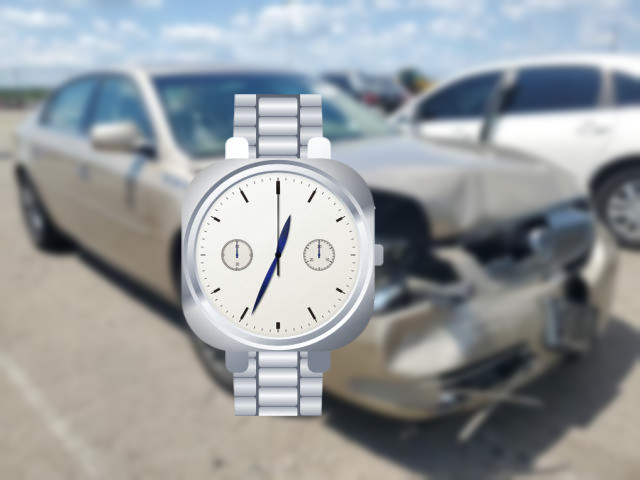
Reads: 12:34
